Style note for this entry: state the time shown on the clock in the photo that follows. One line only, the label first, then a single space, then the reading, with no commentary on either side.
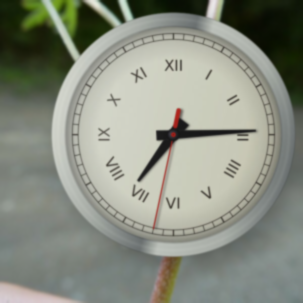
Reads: 7:14:32
